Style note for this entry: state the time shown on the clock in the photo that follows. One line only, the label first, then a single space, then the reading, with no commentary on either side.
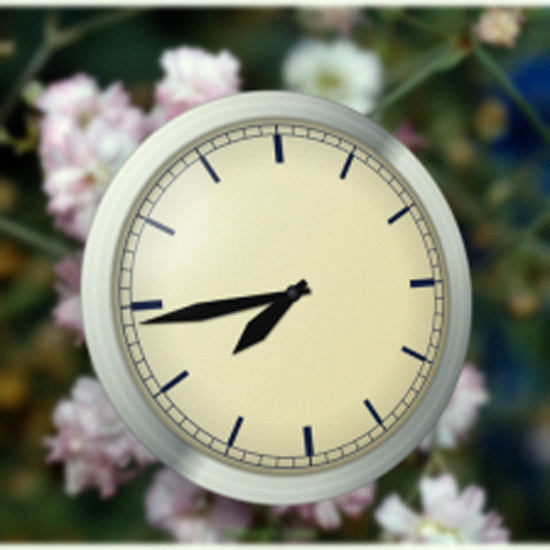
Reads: 7:44
